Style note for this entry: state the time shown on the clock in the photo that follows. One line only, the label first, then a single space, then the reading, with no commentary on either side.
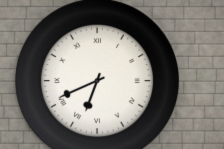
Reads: 6:41
